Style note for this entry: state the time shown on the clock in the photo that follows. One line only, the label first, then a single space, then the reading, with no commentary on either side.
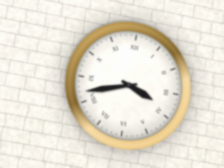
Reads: 3:42
